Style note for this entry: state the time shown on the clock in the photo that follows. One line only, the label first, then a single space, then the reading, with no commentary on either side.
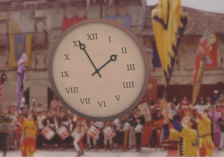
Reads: 1:56
